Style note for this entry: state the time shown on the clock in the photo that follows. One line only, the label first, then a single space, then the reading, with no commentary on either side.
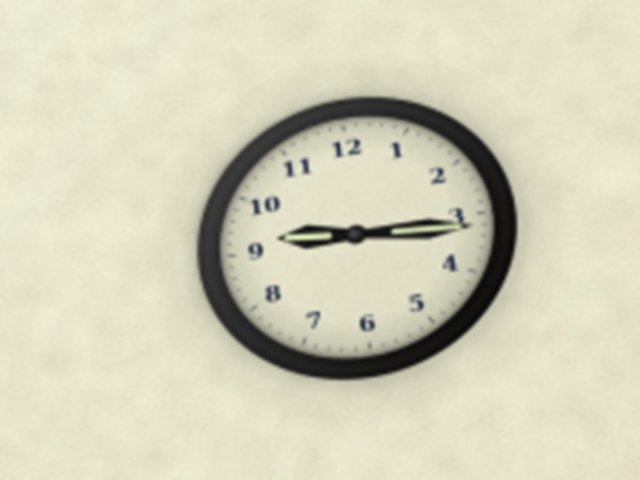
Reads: 9:16
